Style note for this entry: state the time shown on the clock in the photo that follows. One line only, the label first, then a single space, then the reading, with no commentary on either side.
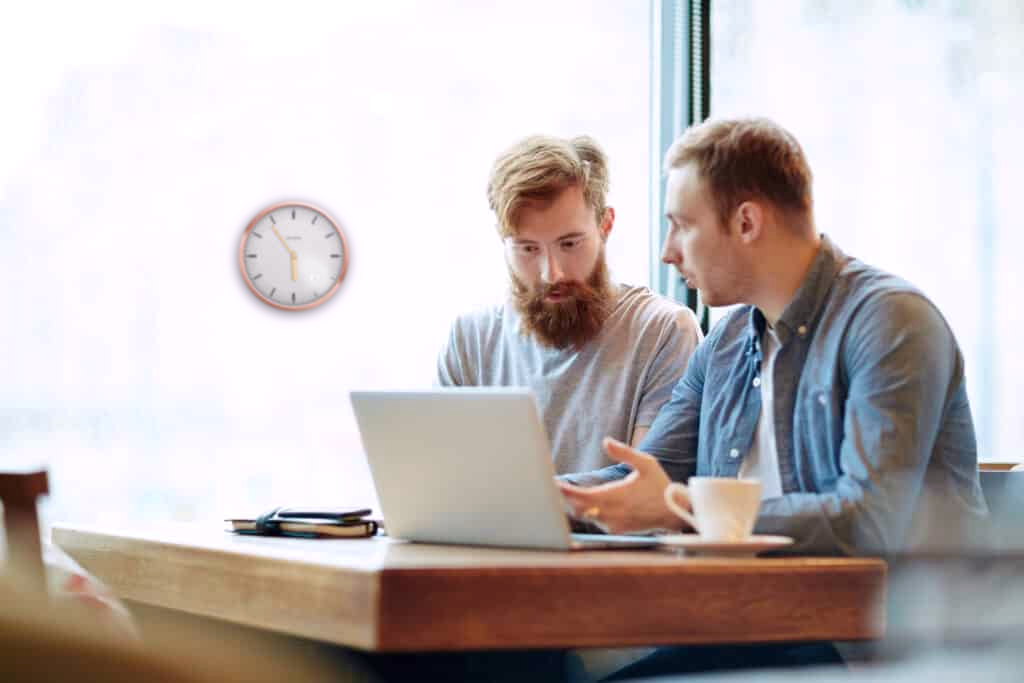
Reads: 5:54
